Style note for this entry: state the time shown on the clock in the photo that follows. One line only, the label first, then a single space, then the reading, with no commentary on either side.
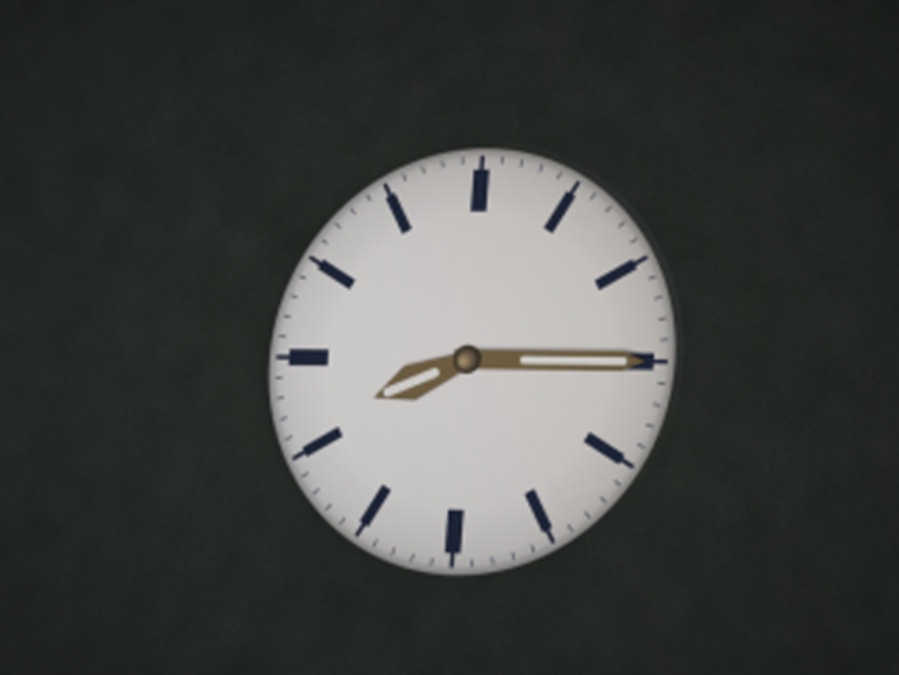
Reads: 8:15
